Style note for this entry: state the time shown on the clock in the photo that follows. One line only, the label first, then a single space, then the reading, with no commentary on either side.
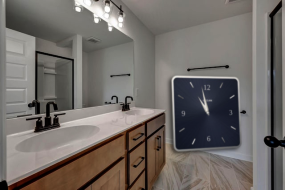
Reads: 10:58
